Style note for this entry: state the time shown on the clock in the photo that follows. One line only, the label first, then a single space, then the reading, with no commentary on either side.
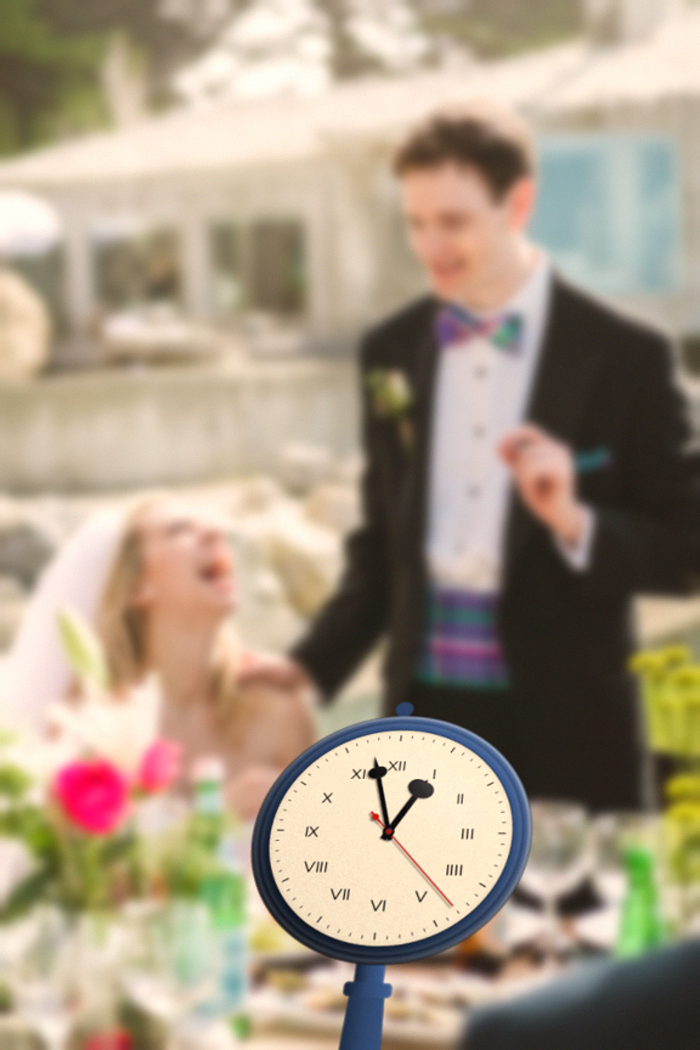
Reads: 12:57:23
